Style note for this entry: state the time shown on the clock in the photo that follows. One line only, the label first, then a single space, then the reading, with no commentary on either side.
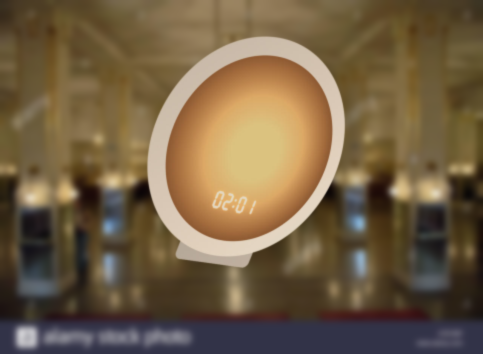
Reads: 2:01
